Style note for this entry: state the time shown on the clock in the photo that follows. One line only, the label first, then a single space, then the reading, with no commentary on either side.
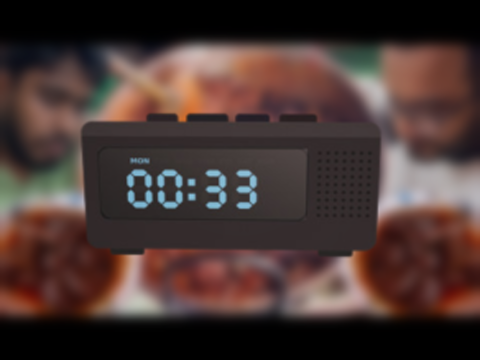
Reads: 0:33
